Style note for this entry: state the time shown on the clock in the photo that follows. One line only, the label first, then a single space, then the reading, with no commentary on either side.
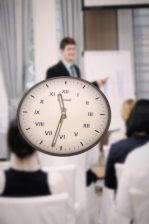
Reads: 11:32
